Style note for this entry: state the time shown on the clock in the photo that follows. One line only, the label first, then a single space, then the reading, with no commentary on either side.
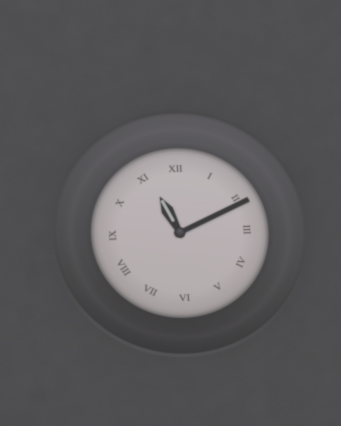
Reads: 11:11
